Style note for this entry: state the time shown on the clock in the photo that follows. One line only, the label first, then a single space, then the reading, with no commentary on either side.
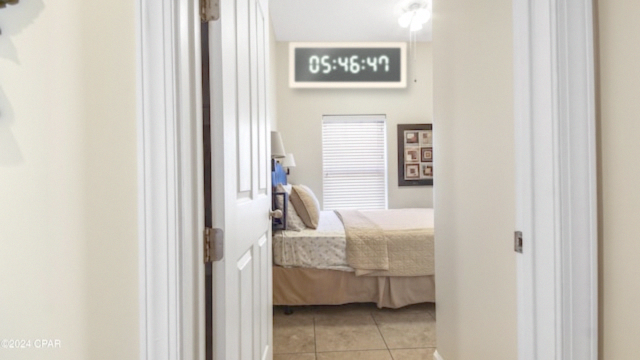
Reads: 5:46:47
